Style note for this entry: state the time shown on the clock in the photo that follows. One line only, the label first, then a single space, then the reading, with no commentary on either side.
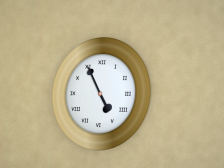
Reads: 4:55
